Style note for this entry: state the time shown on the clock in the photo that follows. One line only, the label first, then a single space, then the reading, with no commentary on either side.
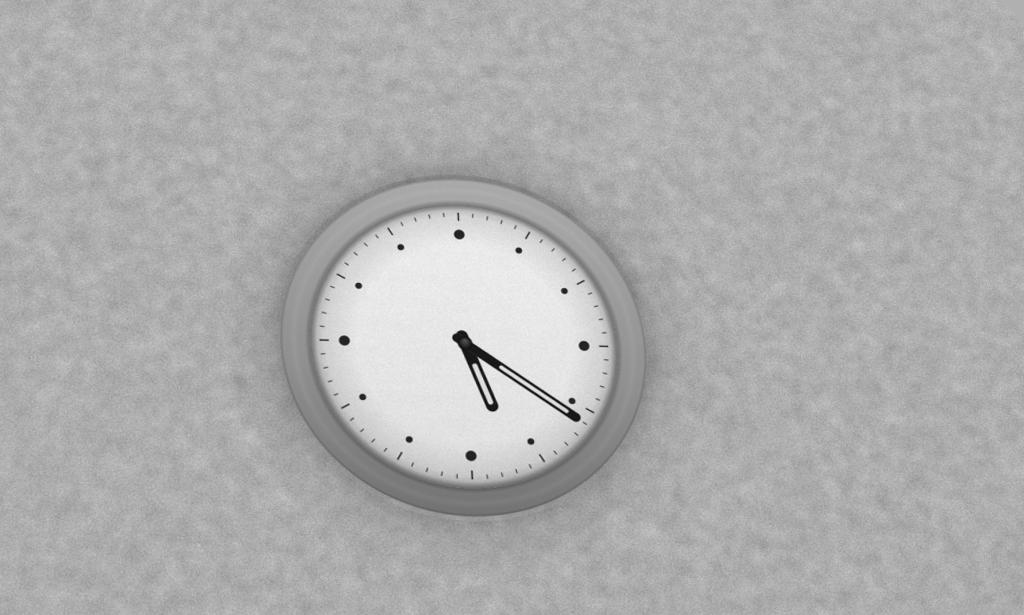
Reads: 5:21
